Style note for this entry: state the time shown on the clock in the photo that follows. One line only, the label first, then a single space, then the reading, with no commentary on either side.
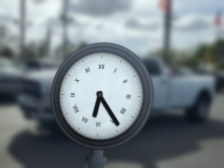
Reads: 6:24
